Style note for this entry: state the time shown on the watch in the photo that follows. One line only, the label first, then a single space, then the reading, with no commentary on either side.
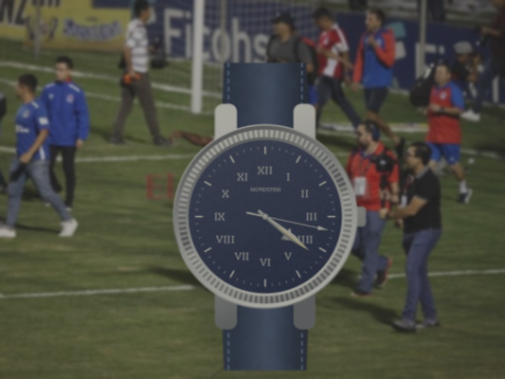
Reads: 4:21:17
